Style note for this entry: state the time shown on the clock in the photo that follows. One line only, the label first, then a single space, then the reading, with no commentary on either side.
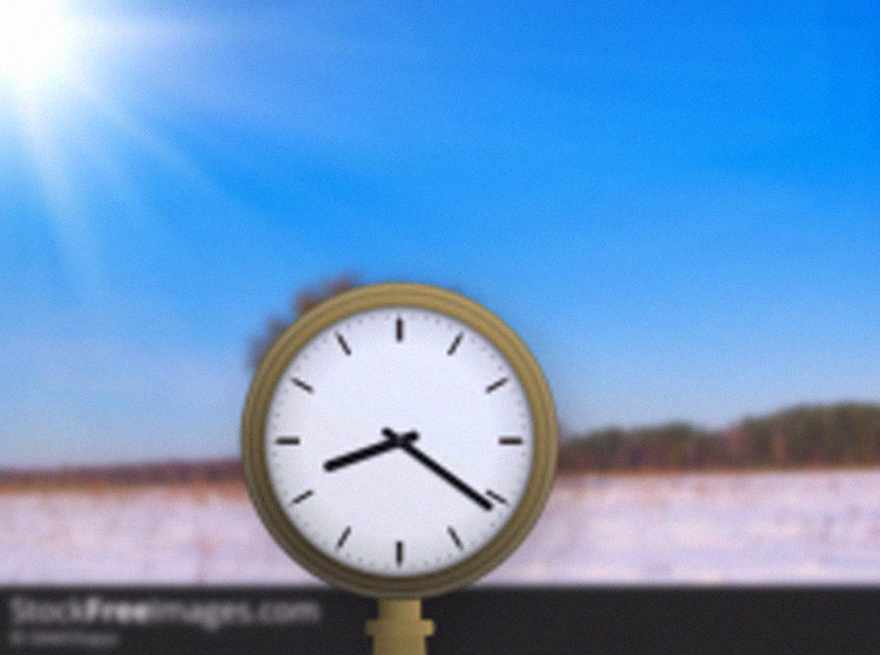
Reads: 8:21
